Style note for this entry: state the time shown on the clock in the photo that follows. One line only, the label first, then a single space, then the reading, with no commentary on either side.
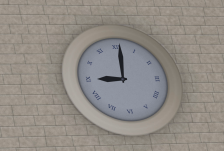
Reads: 9:01
